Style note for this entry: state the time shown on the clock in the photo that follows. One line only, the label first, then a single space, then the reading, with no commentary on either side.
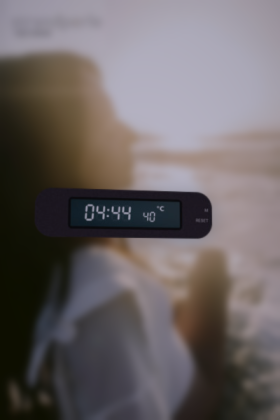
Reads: 4:44
